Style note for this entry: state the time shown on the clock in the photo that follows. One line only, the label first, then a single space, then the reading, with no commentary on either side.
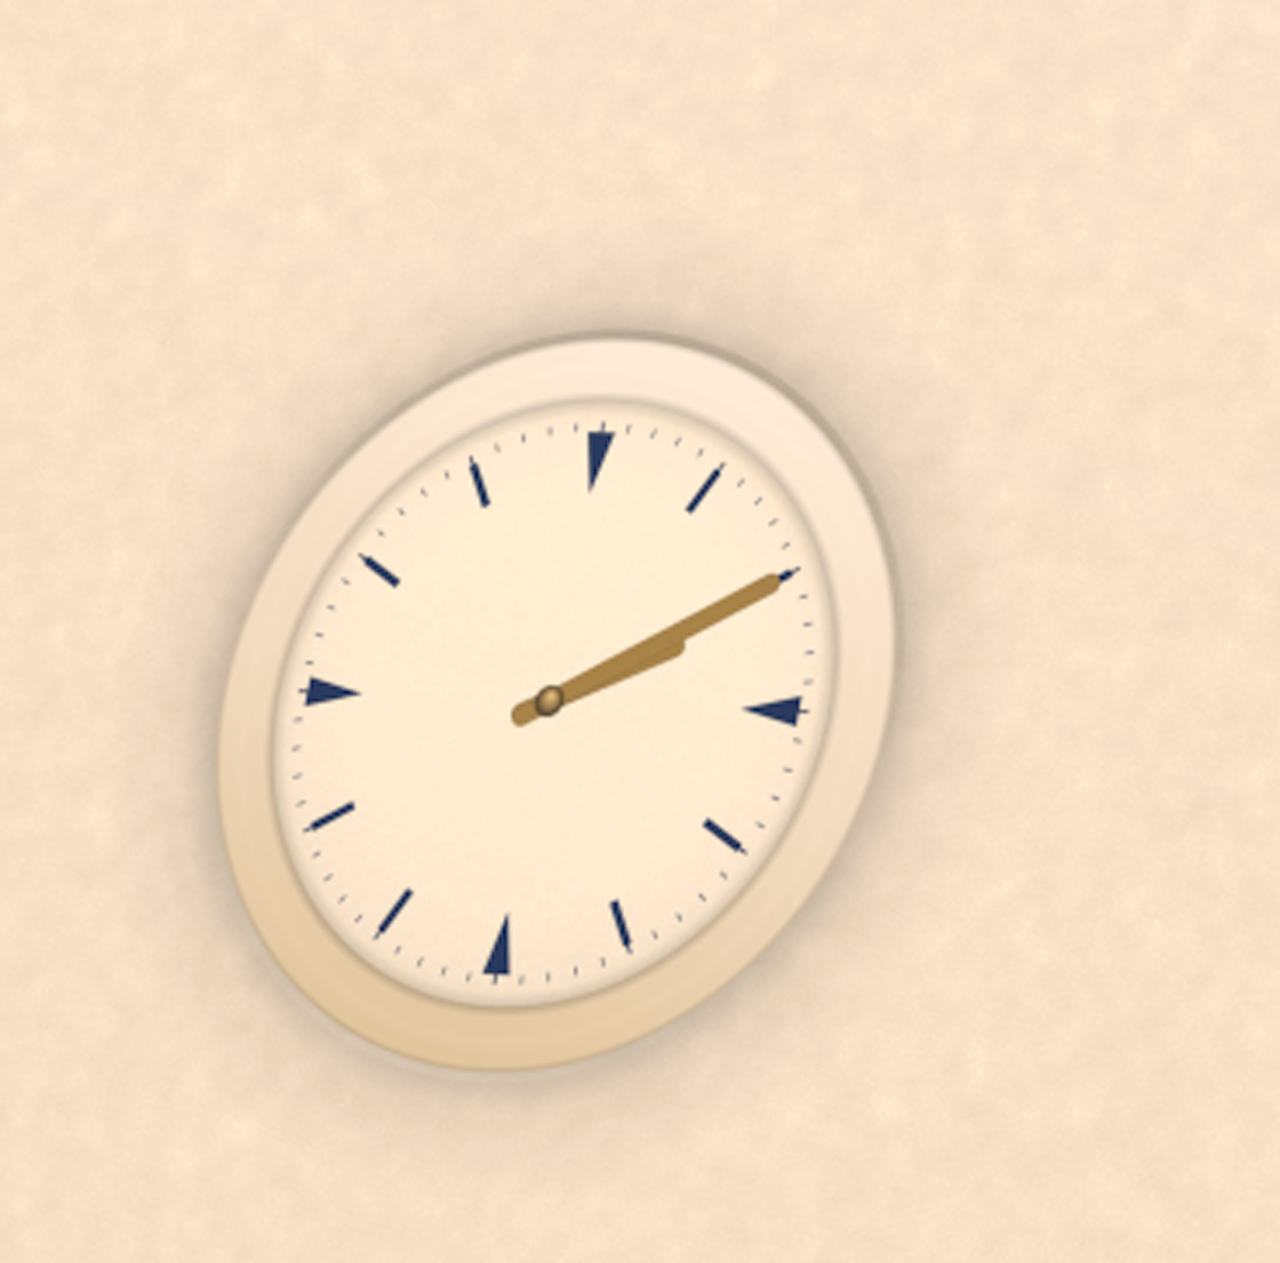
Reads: 2:10
